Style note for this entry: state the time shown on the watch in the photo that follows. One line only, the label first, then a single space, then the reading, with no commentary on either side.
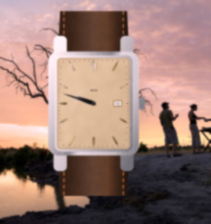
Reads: 9:48
